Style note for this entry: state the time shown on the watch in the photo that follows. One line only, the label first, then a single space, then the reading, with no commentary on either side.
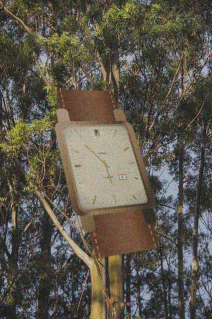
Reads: 5:54
